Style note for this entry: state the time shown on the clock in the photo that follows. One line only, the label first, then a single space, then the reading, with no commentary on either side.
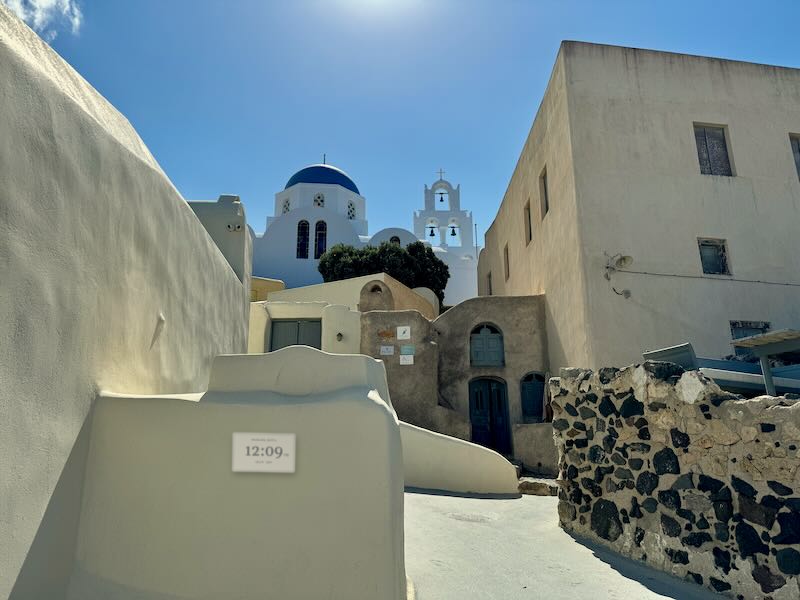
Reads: 12:09
